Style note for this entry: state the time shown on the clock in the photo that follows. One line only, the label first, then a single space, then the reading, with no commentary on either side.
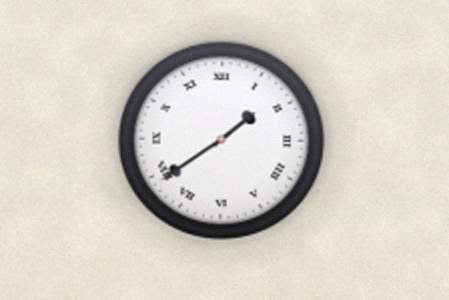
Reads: 1:39
